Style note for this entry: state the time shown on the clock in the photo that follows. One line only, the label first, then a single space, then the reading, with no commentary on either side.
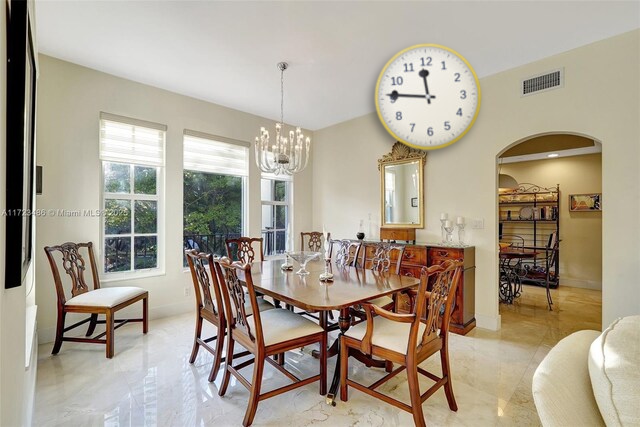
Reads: 11:46
